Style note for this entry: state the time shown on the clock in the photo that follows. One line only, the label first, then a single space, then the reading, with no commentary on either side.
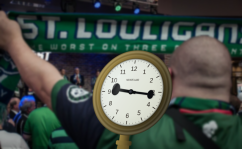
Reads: 9:16
